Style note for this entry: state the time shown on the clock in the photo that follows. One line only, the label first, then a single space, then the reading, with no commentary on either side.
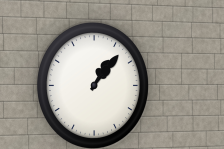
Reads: 1:07
